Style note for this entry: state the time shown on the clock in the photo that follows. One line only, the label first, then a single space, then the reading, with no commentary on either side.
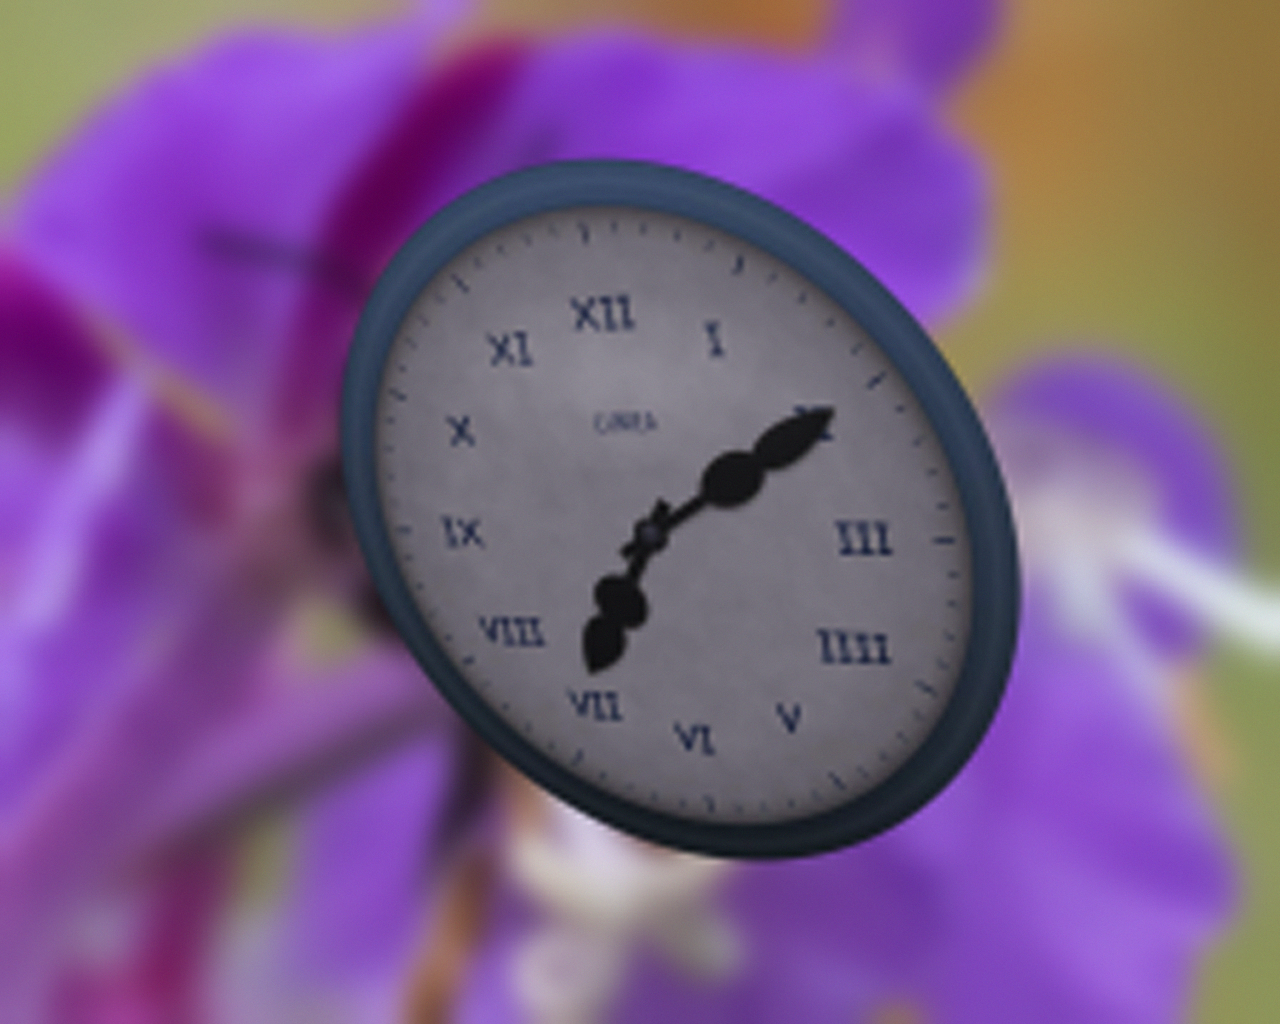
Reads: 7:10
